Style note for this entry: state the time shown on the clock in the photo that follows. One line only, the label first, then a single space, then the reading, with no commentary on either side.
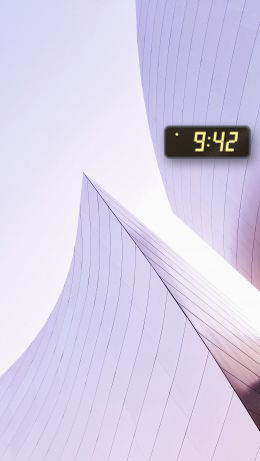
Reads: 9:42
